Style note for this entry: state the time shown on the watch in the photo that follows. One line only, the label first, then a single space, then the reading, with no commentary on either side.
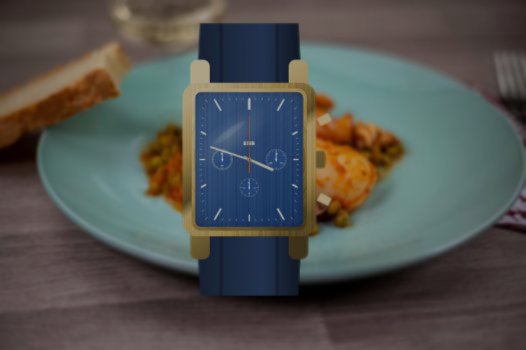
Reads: 3:48
